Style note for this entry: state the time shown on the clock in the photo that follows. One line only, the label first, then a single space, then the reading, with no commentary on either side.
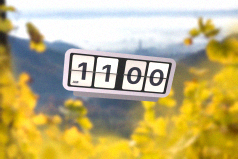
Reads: 11:00
